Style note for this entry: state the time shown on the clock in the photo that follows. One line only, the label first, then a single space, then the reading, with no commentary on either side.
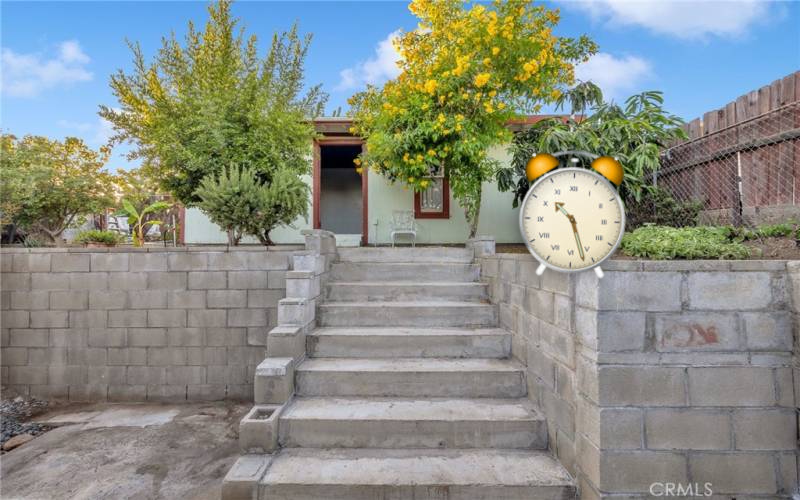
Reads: 10:27
